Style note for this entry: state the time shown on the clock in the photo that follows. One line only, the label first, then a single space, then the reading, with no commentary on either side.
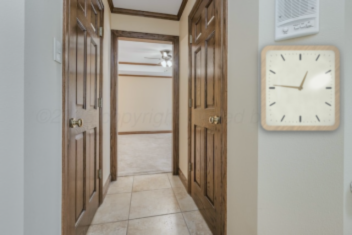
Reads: 12:46
